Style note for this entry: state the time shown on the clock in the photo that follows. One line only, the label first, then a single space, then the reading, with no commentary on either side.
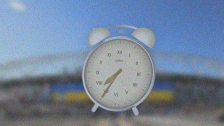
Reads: 7:35
